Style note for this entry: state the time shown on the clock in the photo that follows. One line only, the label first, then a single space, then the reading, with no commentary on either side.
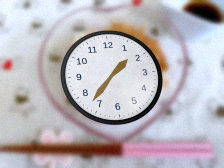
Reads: 1:37
